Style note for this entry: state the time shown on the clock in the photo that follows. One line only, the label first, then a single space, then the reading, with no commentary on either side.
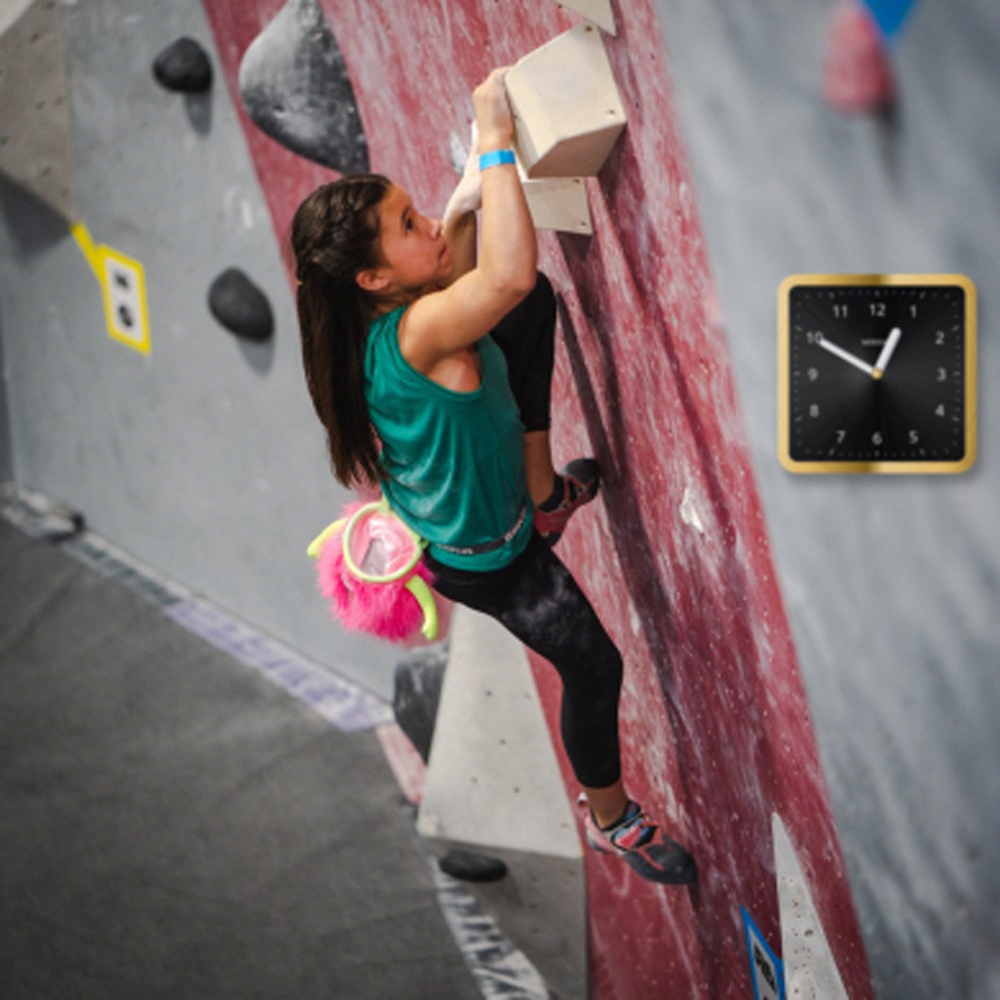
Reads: 12:50
